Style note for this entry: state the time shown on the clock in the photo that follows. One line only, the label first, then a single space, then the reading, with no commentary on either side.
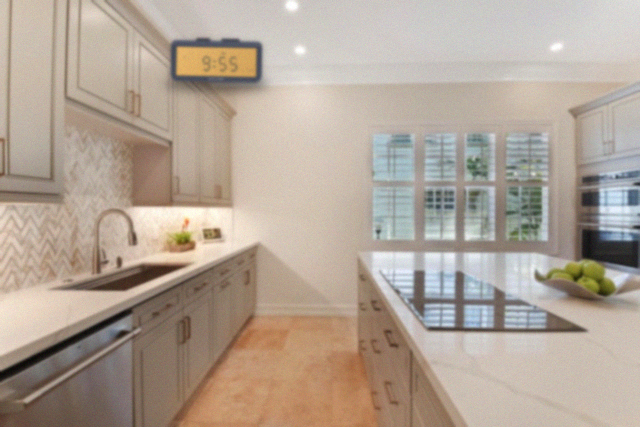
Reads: 9:55
